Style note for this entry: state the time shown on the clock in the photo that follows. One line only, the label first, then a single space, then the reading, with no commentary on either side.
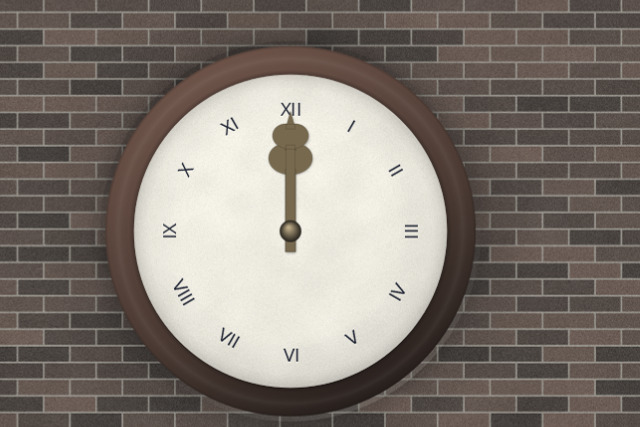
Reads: 12:00
